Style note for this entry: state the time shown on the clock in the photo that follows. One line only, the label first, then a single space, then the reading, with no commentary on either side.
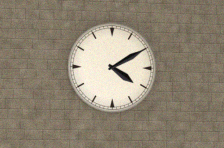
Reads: 4:10
